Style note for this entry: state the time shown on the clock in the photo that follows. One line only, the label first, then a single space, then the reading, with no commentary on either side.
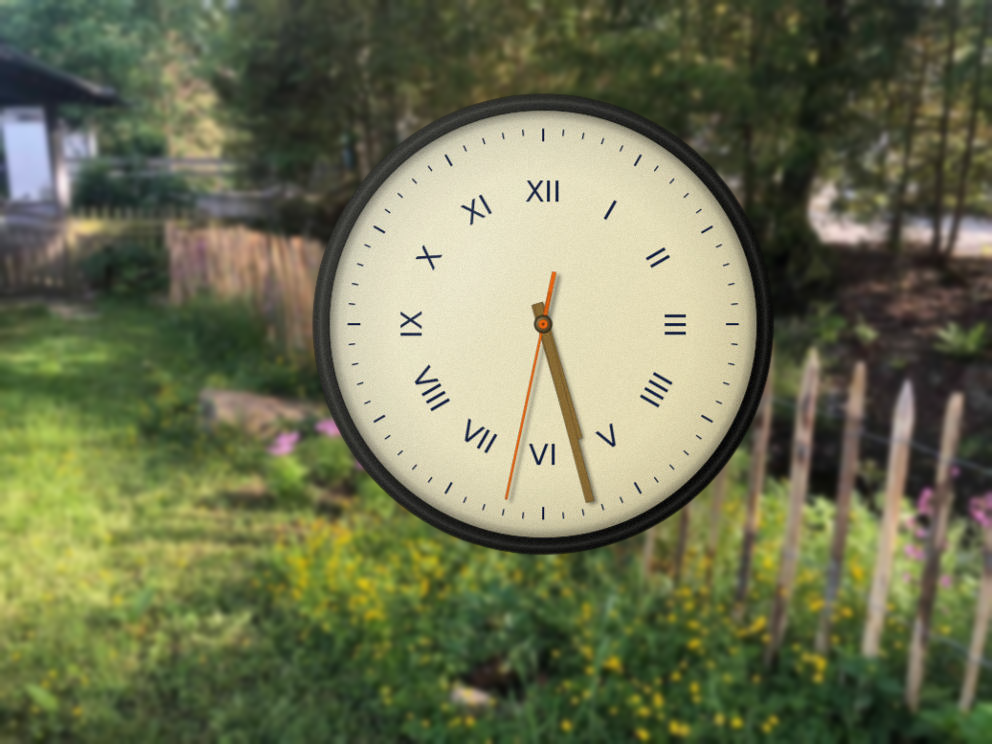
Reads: 5:27:32
